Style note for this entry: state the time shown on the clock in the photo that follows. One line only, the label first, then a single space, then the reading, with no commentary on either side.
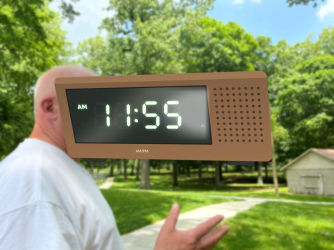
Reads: 11:55
